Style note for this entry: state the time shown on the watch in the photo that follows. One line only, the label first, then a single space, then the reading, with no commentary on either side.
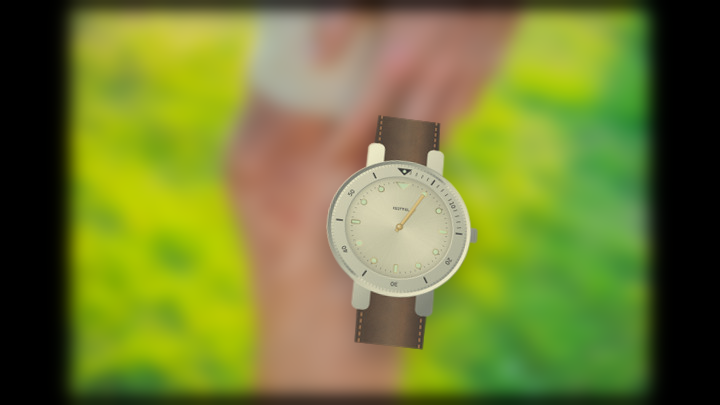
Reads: 1:05
